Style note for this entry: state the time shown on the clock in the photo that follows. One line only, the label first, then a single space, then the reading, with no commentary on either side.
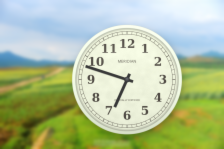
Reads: 6:48
